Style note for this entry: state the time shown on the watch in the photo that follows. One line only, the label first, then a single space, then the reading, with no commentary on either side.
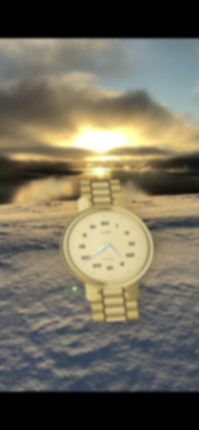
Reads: 4:39
